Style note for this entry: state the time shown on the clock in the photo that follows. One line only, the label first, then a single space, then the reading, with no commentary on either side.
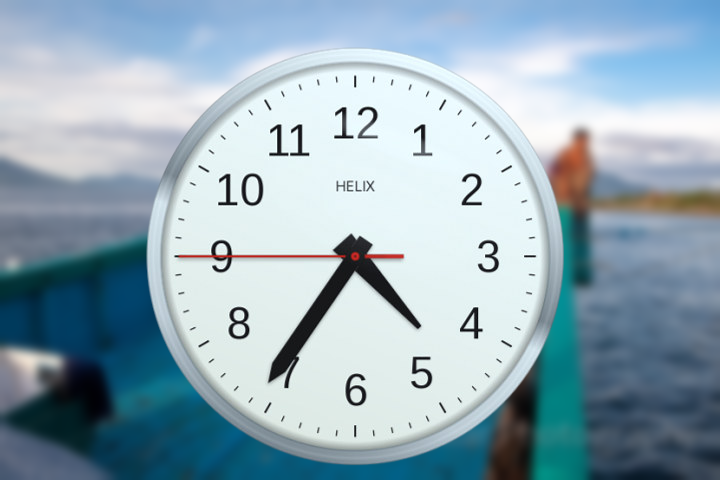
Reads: 4:35:45
